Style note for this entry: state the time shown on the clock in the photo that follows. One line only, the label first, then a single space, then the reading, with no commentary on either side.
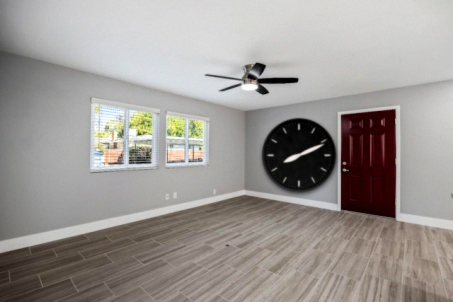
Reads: 8:11
